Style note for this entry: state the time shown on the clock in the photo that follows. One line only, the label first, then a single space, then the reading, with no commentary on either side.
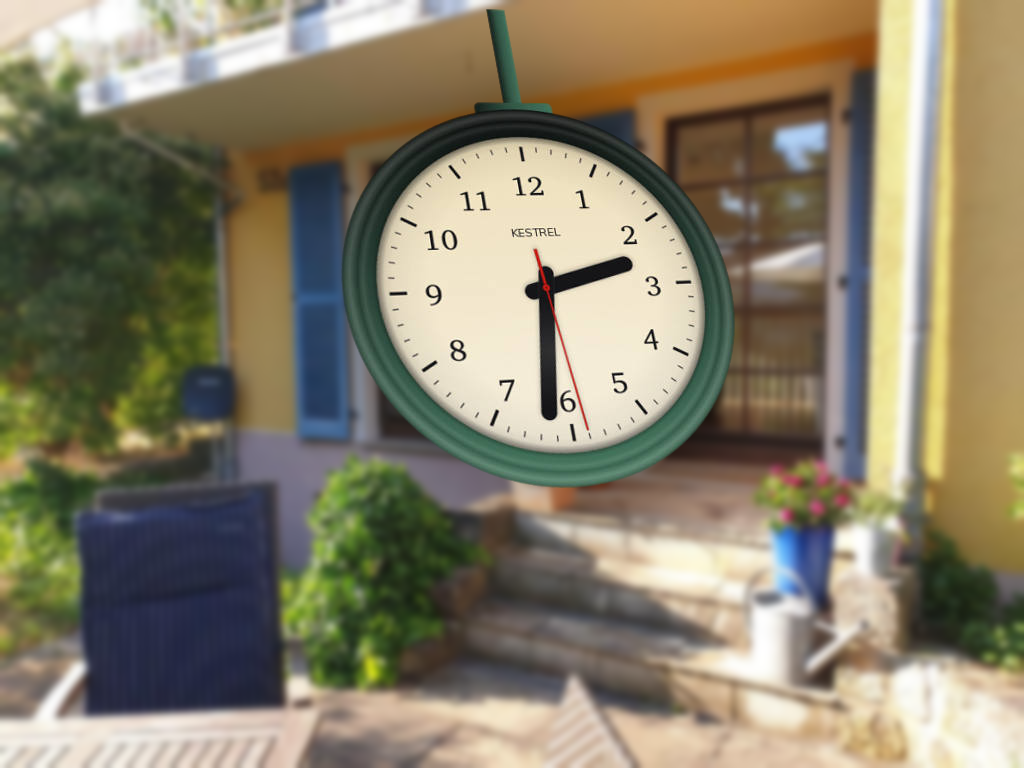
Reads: 2:31:29
